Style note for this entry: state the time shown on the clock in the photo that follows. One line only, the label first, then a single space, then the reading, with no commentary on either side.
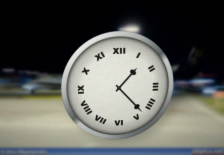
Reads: 1:23
